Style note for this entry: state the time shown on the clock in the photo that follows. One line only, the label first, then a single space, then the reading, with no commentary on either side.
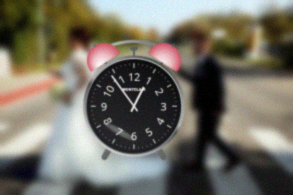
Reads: 12:54
